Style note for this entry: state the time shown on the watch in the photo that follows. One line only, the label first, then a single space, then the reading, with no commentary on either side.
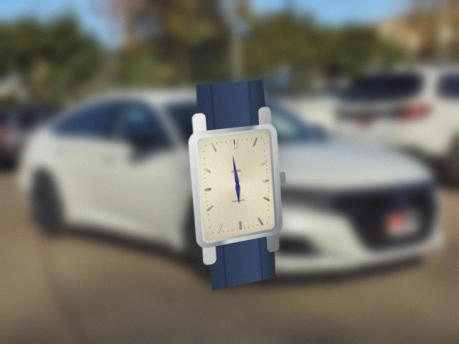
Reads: 5:59
